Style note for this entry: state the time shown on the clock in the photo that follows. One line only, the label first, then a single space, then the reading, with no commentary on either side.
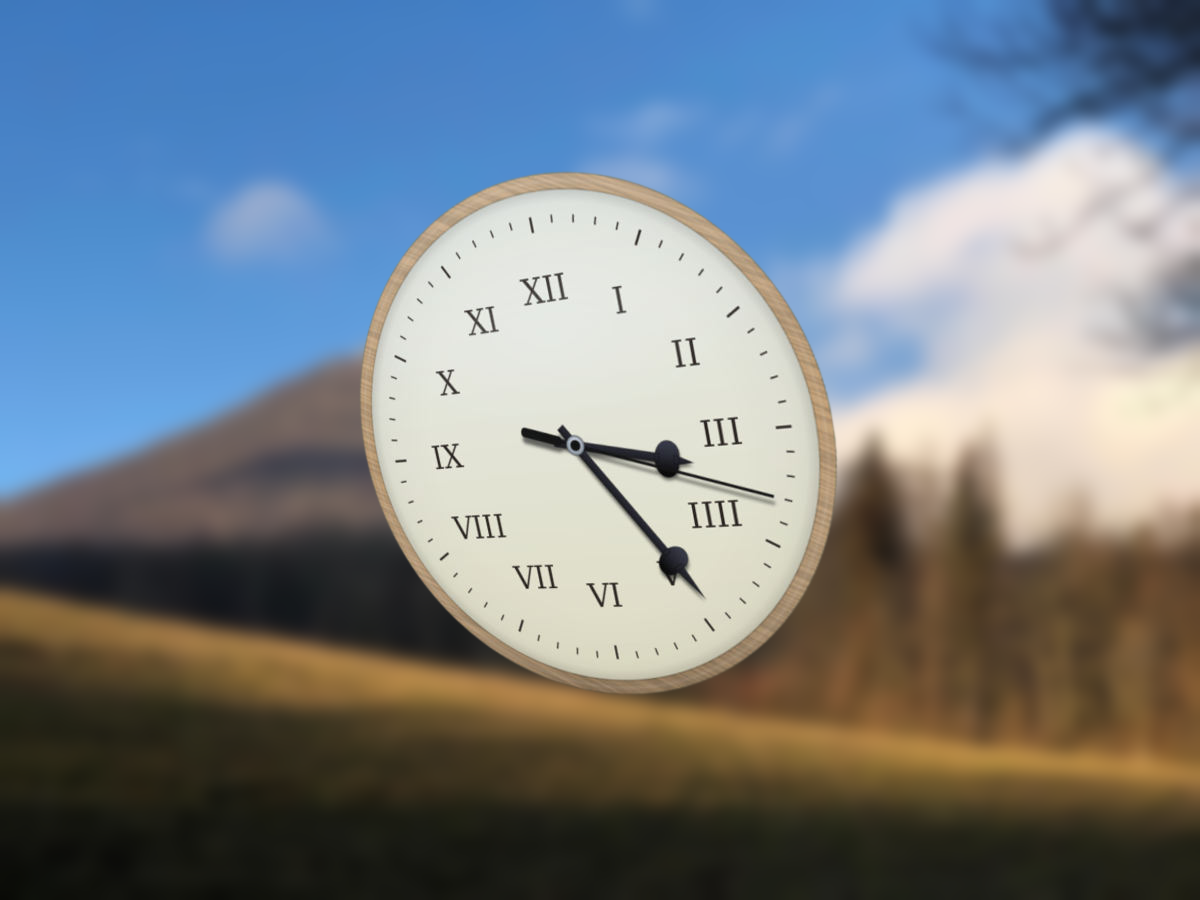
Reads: 3:24:18
